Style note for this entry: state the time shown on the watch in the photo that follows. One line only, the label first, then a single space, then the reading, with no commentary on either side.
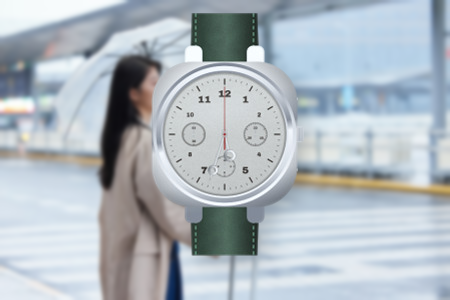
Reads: 5:33
